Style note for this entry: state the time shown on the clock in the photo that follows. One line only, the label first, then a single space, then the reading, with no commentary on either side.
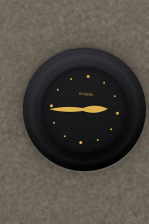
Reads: 2:44
